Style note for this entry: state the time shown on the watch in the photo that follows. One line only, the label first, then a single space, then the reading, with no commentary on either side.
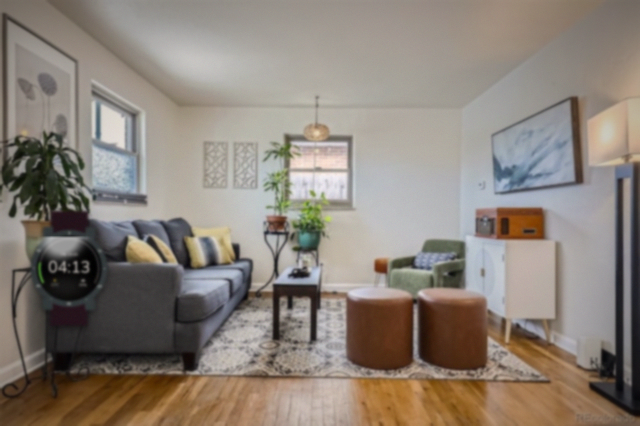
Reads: 4:13
